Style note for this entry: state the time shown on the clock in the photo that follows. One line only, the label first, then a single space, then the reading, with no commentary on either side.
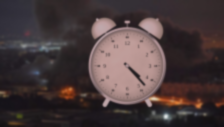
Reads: 4:23
